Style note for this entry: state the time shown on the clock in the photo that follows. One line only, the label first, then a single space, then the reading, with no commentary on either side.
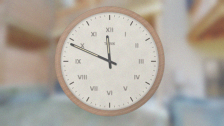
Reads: 11:49
